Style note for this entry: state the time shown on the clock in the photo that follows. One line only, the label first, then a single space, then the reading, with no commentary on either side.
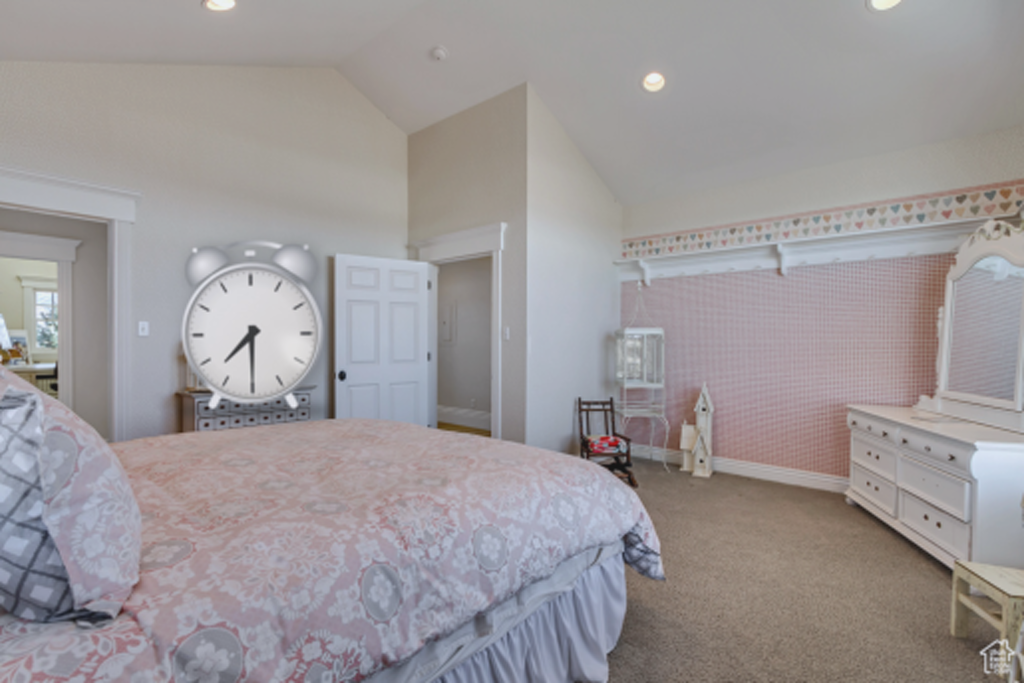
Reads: 7:30
